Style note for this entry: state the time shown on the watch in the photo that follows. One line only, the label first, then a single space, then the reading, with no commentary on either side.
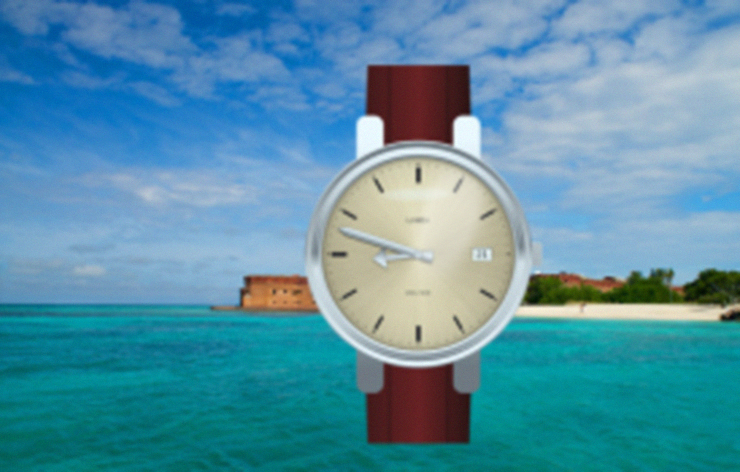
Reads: 8:48
